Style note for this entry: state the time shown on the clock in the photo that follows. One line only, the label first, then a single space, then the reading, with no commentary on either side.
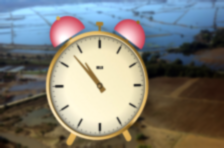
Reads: 10:53
